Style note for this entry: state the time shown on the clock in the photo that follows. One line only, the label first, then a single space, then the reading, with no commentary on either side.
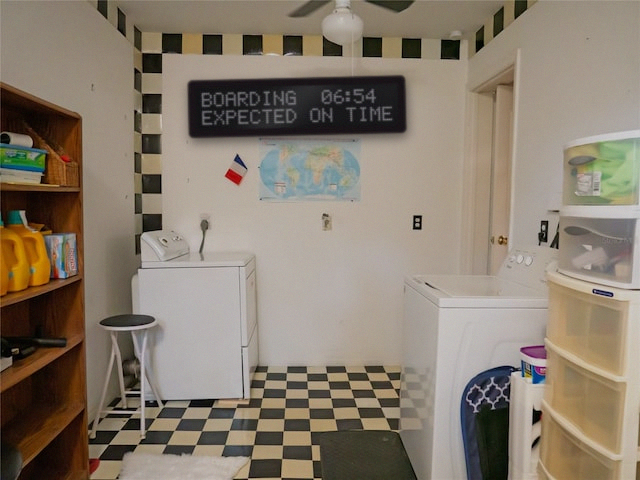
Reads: 6:54
